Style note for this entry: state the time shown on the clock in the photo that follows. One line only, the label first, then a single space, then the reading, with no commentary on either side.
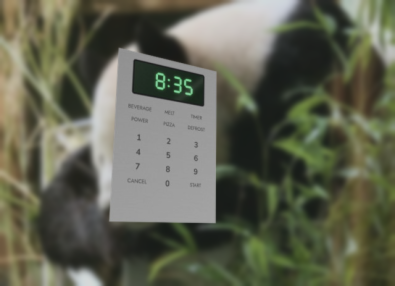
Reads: 8:35
